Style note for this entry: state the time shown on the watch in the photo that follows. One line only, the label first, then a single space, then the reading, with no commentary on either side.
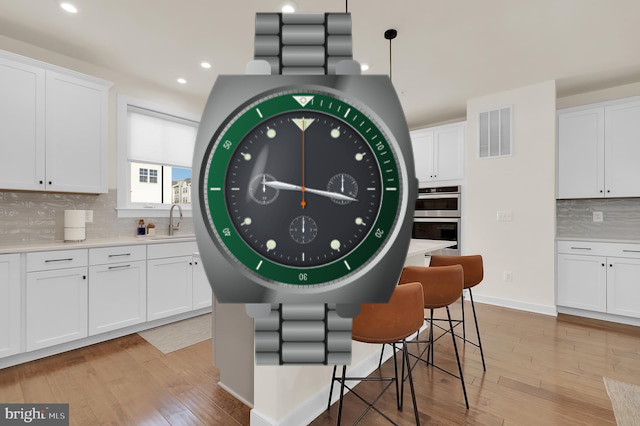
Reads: 9:17
